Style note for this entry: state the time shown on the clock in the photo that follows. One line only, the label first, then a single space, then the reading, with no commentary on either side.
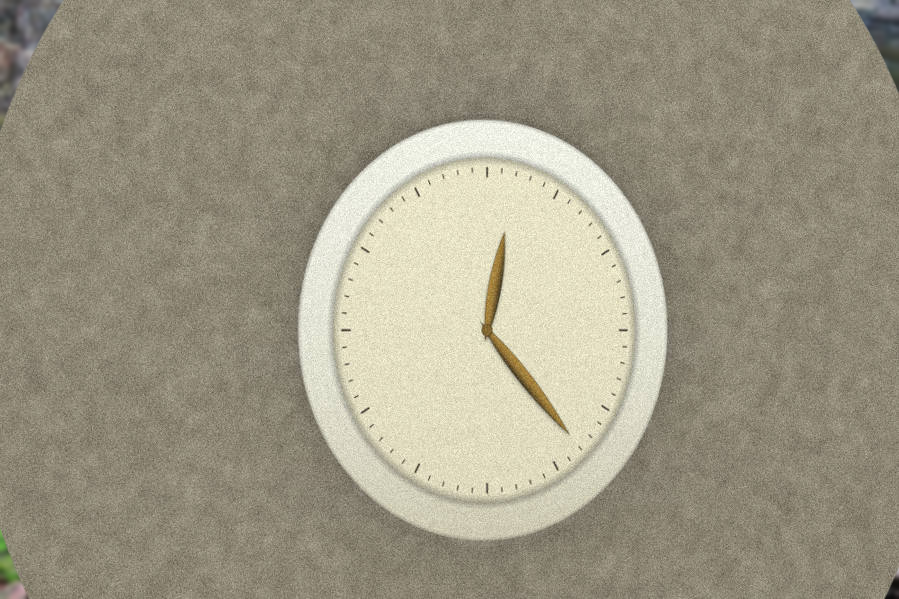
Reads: 12:23
